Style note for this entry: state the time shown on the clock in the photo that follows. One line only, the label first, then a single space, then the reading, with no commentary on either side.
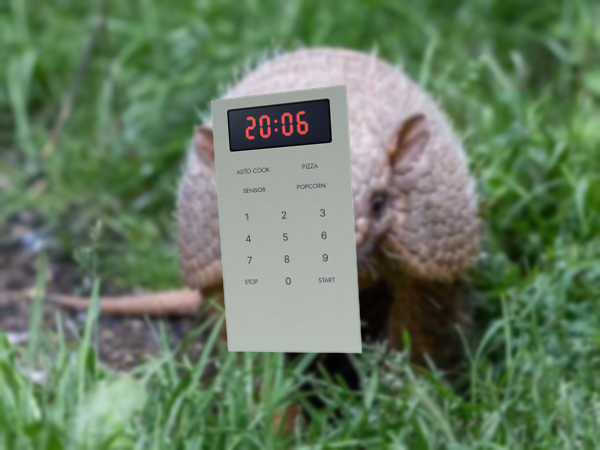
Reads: 20:06
